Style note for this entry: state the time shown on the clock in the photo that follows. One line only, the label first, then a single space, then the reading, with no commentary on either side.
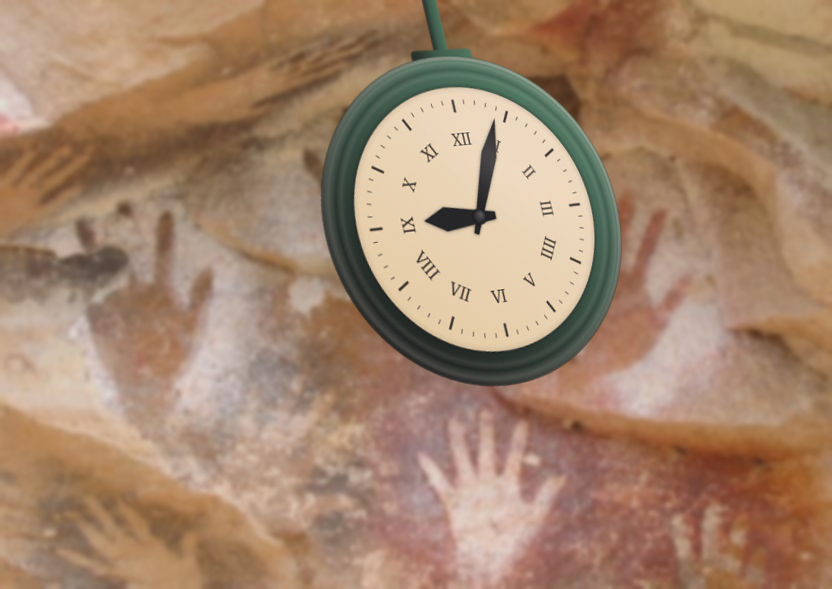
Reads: 9:04
